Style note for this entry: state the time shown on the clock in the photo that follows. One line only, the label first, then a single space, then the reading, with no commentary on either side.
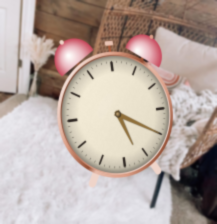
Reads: 5:20
